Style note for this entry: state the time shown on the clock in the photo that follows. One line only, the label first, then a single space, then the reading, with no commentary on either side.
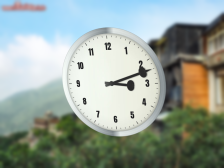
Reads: 3:12
